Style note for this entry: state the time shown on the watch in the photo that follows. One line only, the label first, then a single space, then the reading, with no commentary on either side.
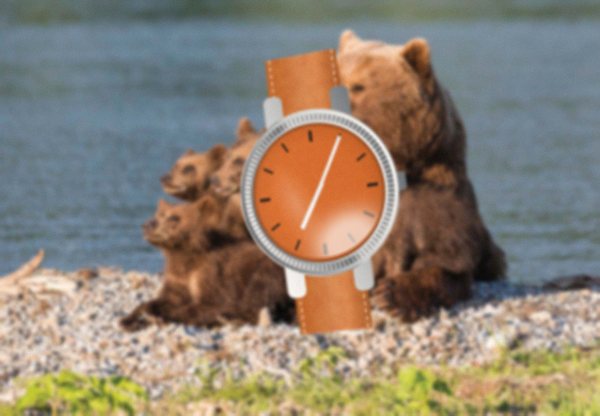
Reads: 7:05
